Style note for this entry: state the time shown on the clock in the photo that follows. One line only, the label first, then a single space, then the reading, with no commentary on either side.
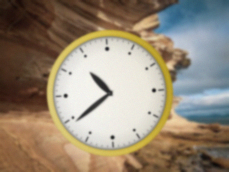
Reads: 10:39
